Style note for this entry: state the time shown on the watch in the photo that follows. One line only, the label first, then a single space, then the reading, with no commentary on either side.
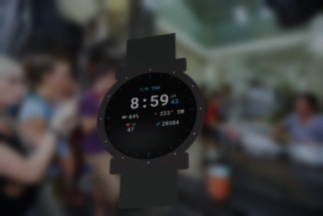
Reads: 8:59
